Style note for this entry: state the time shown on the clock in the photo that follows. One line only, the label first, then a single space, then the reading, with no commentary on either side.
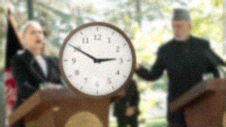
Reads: 2:50
